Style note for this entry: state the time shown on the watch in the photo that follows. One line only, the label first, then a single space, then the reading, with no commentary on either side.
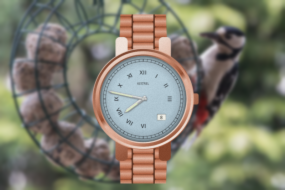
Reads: 7:47
